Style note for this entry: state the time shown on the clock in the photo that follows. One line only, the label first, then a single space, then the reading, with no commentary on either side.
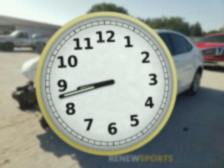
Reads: 8:43
